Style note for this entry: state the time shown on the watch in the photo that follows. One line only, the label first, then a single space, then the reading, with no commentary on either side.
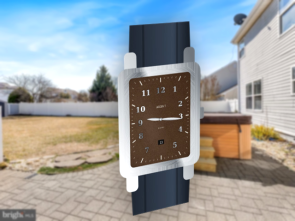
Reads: 9:16
